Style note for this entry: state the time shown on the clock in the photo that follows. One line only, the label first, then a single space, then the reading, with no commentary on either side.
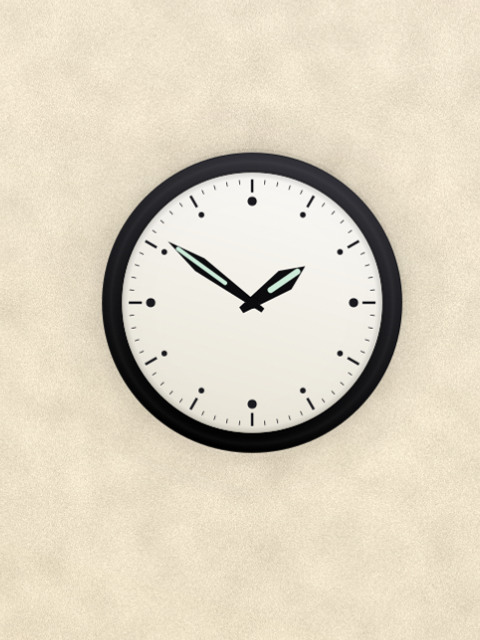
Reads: 1:51
